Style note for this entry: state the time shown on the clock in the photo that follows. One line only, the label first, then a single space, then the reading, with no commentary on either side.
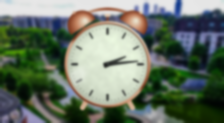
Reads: 2:14
